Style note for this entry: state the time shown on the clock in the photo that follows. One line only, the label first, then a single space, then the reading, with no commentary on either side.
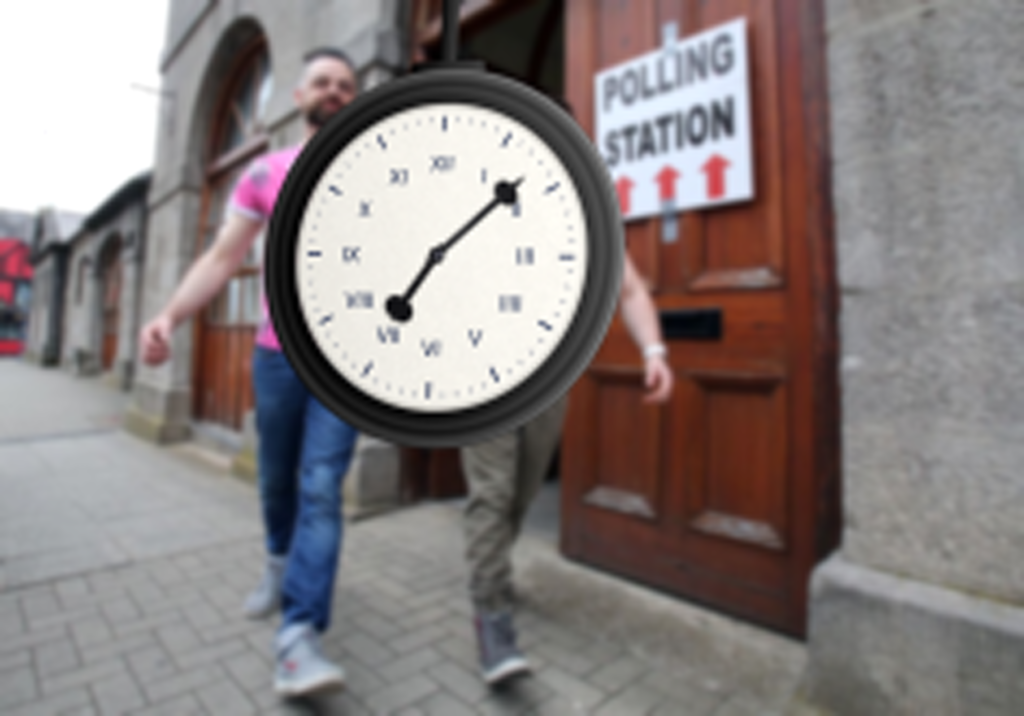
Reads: 7:08
